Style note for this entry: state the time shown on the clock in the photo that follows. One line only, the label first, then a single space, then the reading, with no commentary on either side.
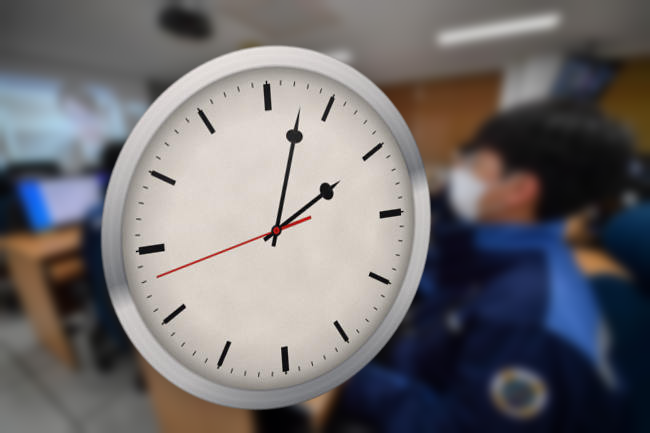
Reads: 2:02:43
